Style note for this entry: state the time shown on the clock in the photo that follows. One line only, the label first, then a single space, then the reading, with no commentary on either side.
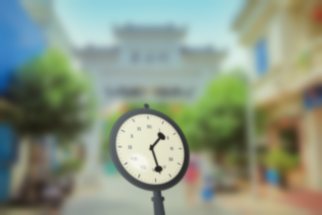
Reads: 1:28
